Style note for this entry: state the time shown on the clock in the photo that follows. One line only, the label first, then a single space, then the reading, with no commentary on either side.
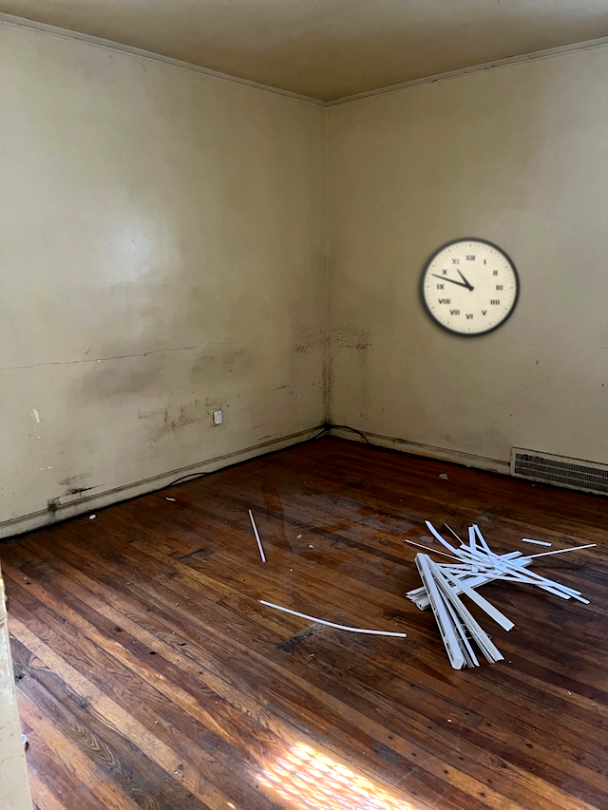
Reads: 10:48
